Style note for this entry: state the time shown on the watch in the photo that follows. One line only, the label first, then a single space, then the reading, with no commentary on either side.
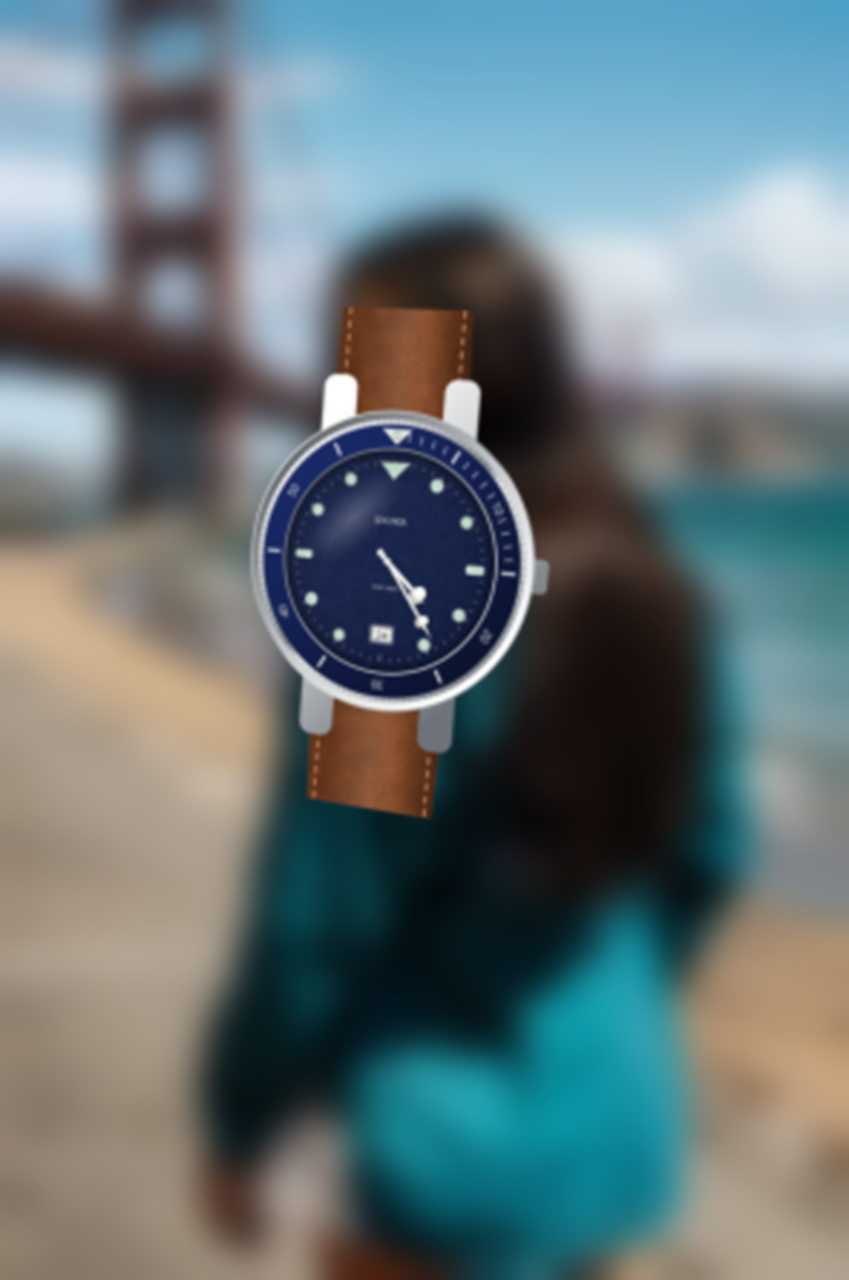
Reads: 4:24
